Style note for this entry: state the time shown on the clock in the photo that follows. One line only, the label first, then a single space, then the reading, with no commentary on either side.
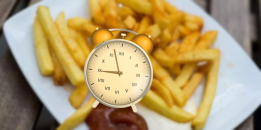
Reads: 8:57
